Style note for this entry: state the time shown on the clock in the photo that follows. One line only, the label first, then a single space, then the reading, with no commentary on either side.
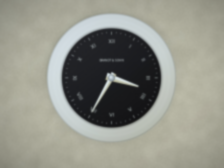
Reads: 3:35
